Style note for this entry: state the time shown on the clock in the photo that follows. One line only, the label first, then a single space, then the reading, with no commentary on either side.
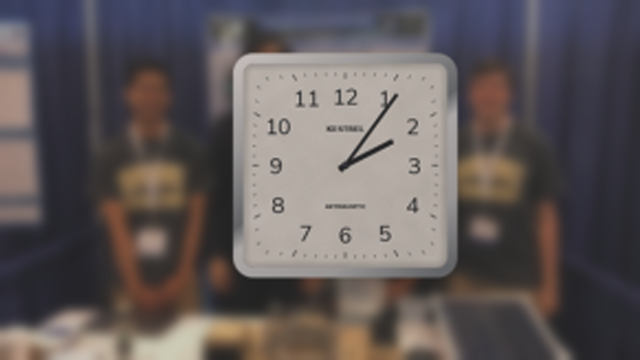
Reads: 2:06
